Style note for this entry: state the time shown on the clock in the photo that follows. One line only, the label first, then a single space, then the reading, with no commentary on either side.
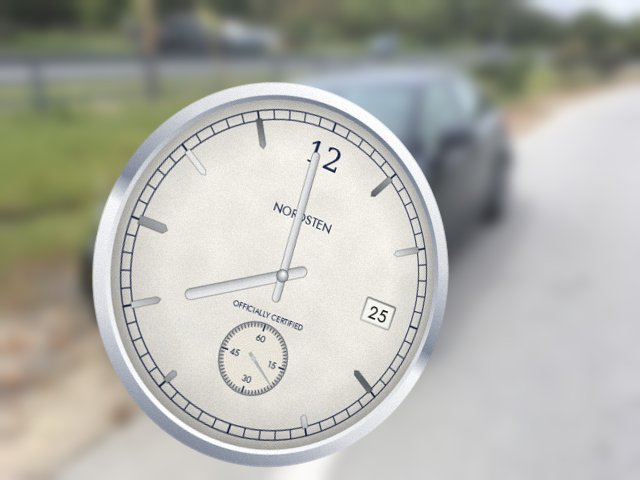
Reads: 7:59:21
